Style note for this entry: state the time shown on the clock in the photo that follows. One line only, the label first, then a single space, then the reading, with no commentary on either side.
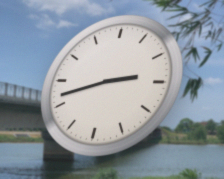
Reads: 2:42
